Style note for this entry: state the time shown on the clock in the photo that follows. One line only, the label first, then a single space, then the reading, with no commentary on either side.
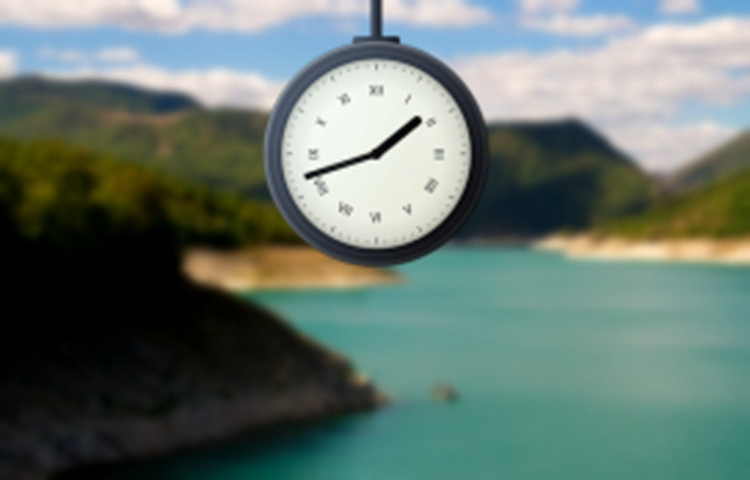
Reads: 1:42
